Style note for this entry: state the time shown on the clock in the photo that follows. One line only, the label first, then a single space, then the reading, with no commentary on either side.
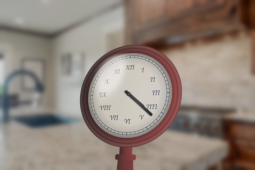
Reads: 4:22
